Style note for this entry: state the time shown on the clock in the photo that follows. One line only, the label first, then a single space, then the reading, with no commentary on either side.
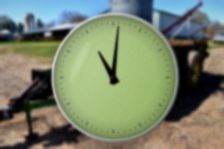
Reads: 11:01
